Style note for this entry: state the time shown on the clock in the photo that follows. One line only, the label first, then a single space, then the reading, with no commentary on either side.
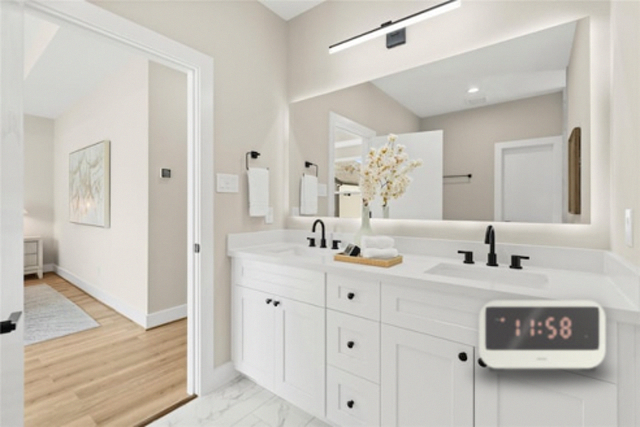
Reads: 11:58
